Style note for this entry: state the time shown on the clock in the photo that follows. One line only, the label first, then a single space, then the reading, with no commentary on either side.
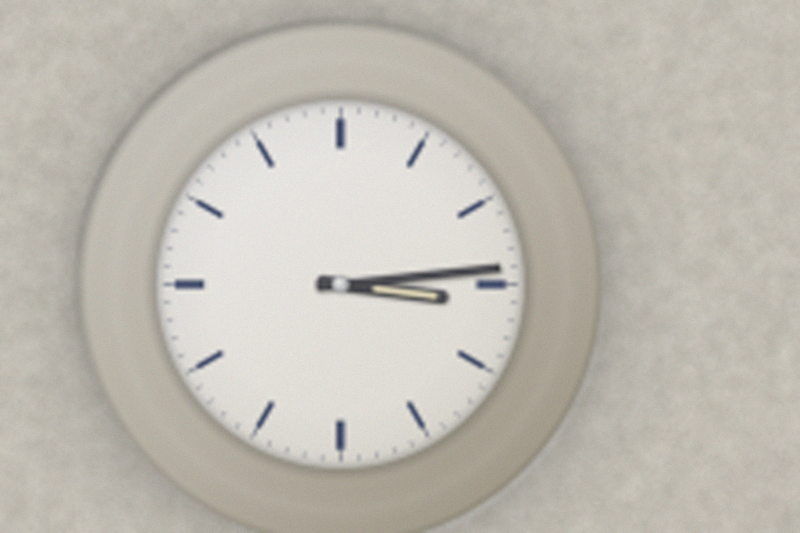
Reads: 3:14
